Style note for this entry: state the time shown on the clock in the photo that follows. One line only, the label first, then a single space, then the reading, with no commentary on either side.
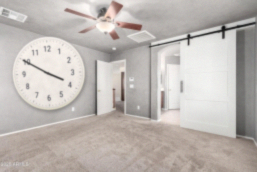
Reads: 3:50
